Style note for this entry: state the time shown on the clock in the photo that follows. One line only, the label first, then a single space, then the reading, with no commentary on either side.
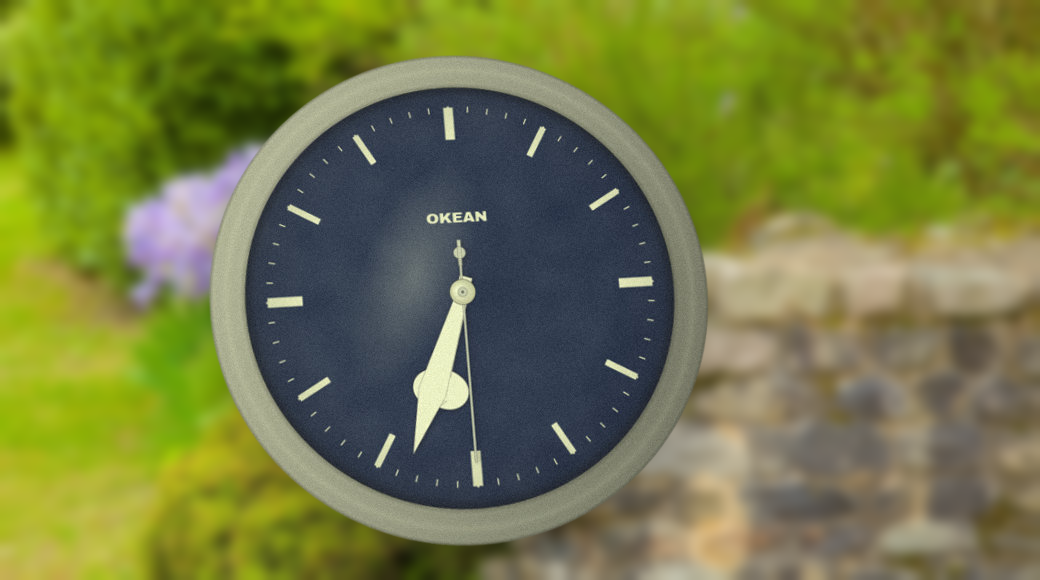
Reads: 6:33:30
